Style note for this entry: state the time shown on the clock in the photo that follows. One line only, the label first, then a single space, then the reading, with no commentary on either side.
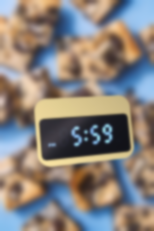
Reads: 5:59
